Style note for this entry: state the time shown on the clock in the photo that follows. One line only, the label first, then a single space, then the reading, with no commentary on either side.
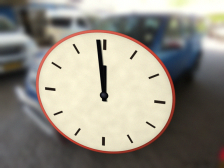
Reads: 11:59
